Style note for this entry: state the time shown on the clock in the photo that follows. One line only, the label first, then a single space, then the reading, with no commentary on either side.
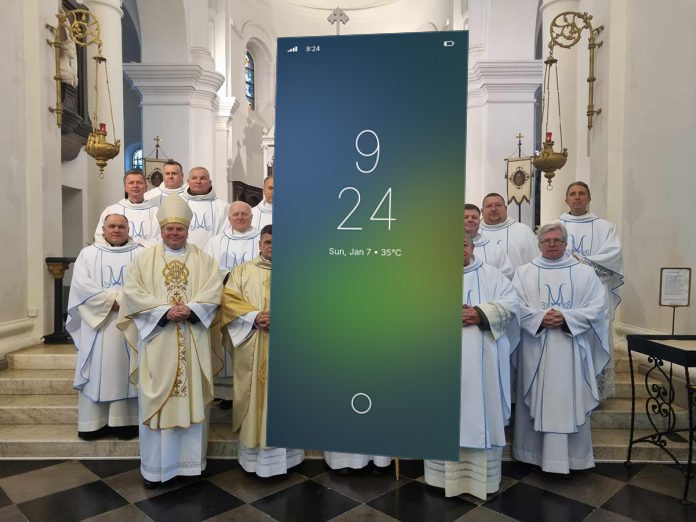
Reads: 9:24
